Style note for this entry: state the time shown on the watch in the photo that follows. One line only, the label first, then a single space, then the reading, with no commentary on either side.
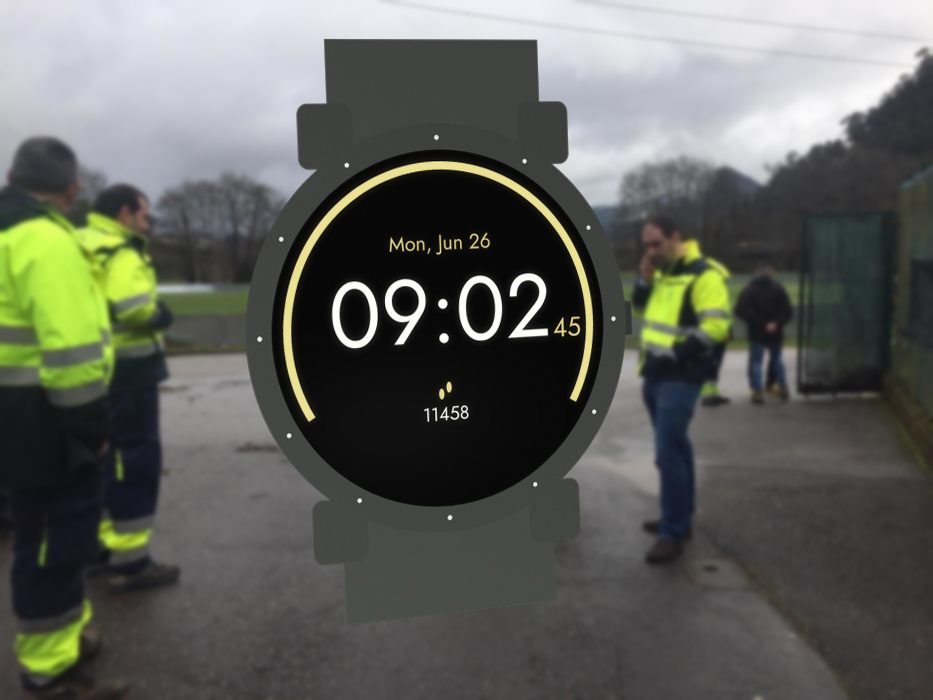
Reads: 9:02:45
